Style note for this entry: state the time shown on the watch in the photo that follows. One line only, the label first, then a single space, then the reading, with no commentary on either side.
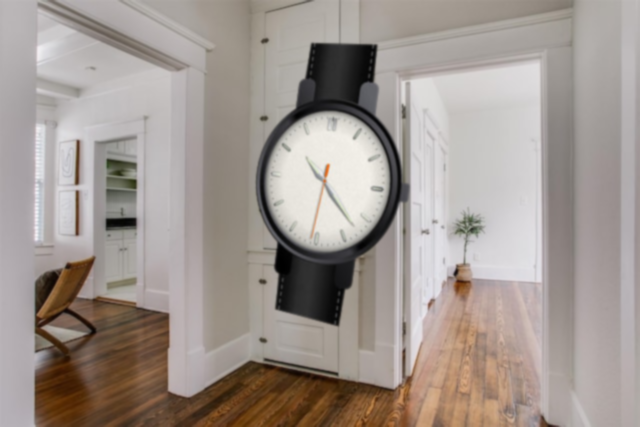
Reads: 10:22:31
